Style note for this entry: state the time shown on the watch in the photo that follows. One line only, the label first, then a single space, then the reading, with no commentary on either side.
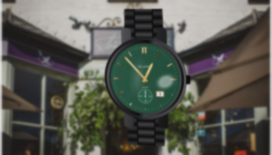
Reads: 12:53
